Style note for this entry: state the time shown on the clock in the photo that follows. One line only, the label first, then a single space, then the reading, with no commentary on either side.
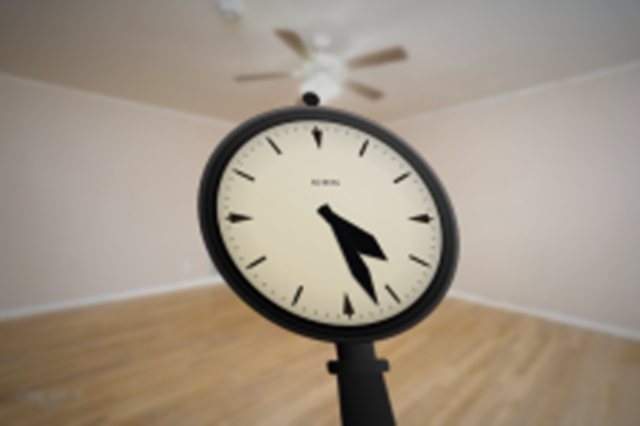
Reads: 4:27
